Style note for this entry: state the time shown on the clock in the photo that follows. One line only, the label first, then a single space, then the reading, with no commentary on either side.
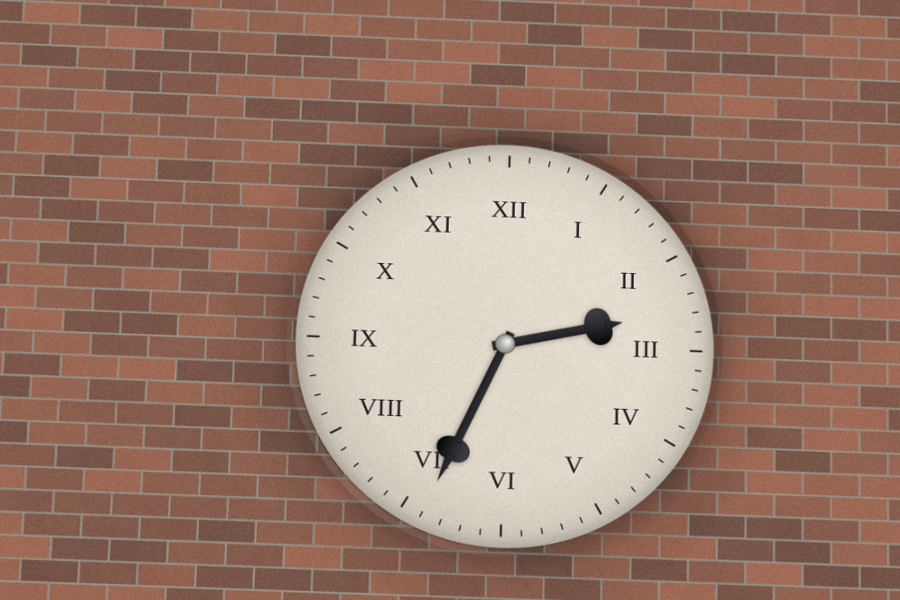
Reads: 2:34
